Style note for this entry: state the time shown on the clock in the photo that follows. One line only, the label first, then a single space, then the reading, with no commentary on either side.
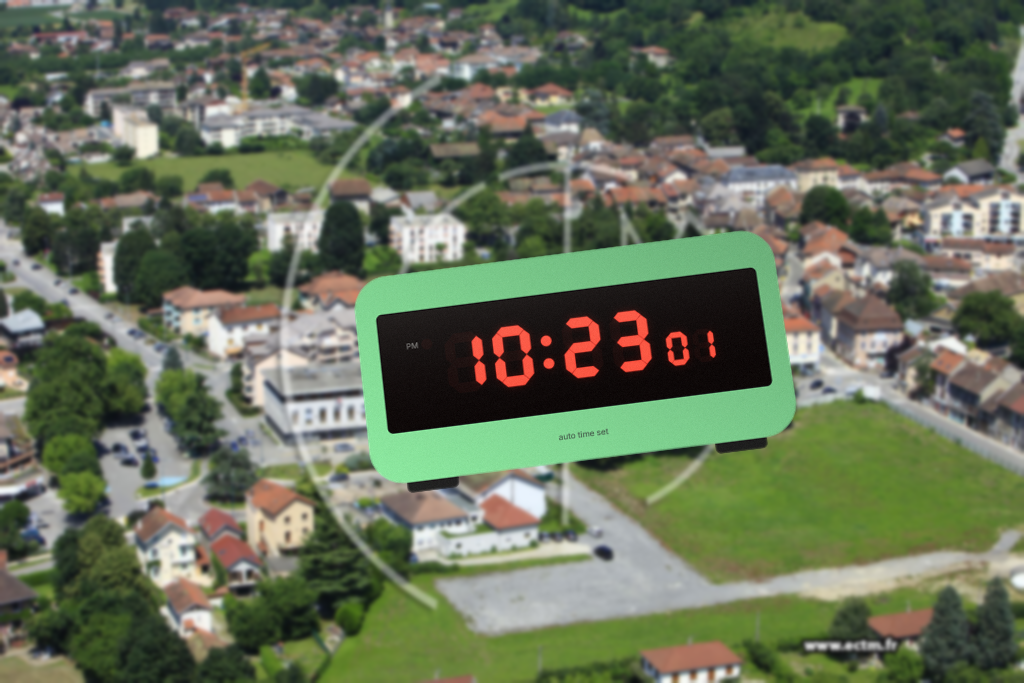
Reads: 10:23:01
